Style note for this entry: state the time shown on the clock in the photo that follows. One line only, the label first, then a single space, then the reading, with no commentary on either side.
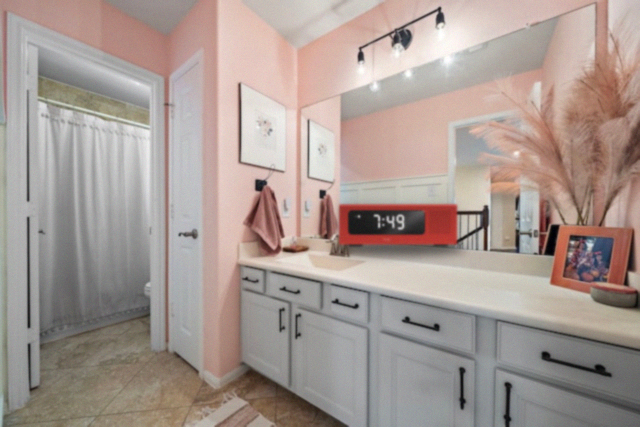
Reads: 7:49
